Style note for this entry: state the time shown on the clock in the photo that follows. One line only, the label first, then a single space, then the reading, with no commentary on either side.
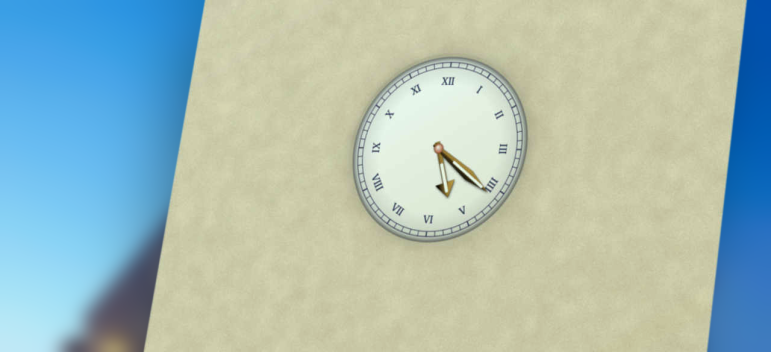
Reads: 5:21
